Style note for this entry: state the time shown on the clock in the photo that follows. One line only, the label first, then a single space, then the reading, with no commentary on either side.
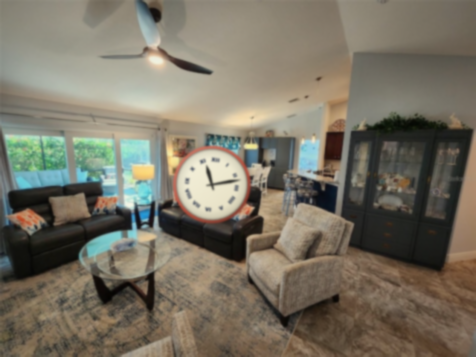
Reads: 11:12
